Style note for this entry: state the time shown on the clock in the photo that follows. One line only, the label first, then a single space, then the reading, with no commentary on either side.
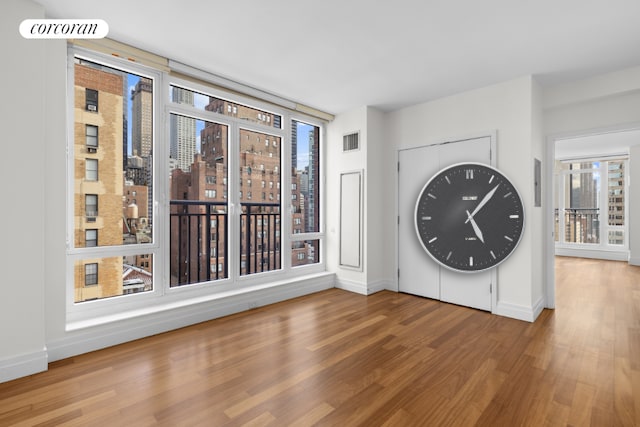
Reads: 5:07
